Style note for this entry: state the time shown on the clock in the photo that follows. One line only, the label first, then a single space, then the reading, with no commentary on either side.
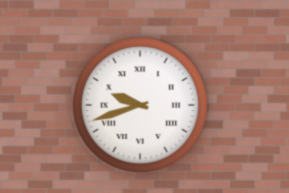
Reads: 9:42
